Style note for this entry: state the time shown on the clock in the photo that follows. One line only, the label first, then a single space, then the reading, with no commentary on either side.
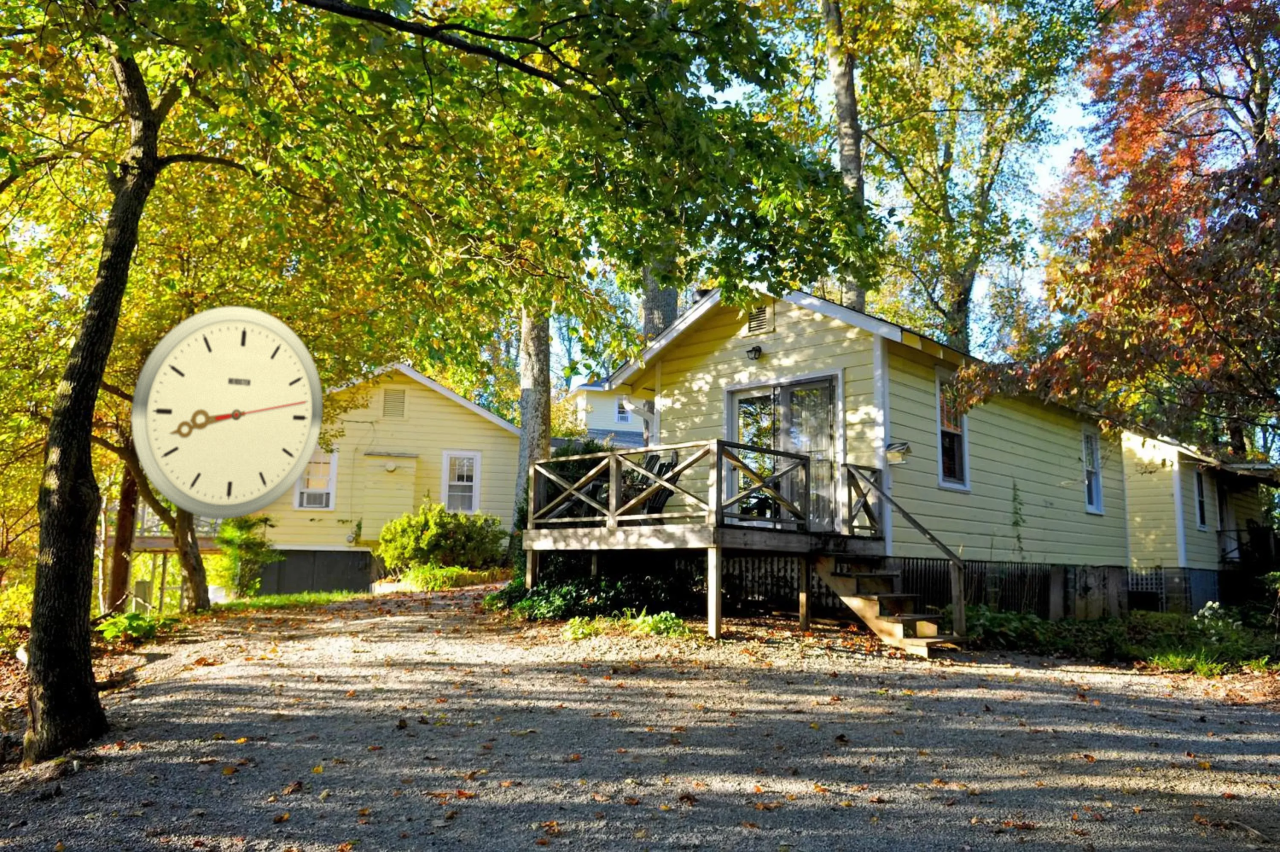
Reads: 8:42:13
